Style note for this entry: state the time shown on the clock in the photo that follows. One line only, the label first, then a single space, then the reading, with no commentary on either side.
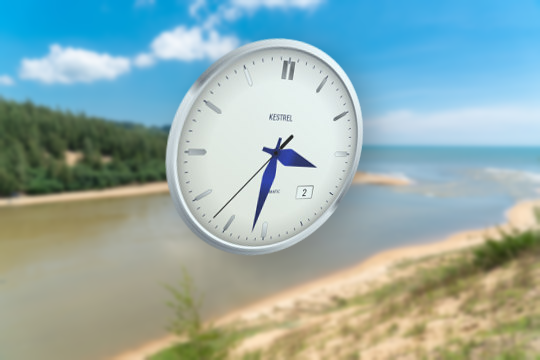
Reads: 3:31:37
